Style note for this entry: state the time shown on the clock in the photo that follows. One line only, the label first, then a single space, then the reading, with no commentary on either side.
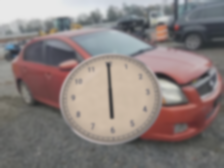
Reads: 6:00
